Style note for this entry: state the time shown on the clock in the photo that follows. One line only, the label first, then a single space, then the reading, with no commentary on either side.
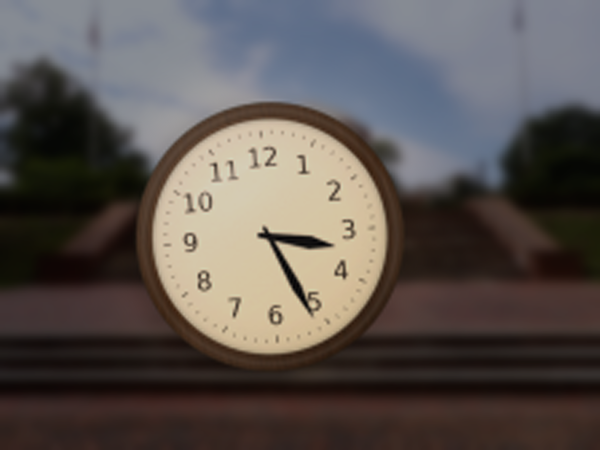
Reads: 3:26
